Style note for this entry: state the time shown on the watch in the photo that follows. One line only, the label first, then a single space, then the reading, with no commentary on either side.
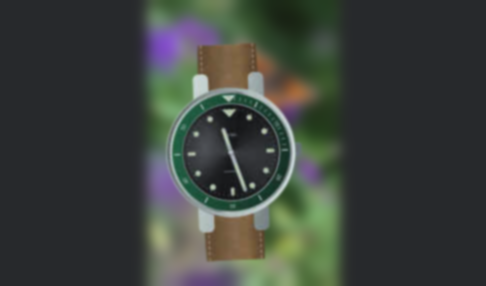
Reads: 11:27
